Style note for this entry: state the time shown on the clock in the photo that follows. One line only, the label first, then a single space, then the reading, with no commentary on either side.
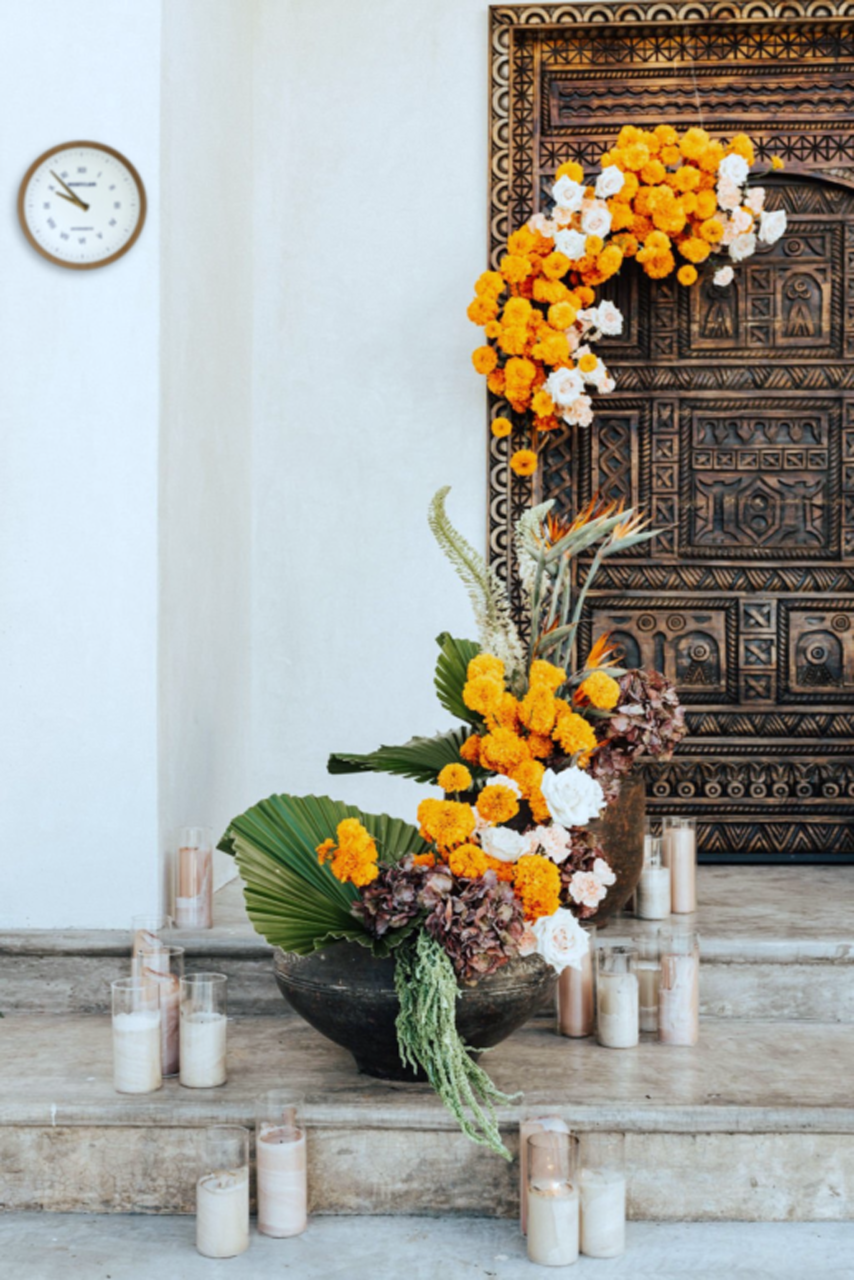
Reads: 9:53
